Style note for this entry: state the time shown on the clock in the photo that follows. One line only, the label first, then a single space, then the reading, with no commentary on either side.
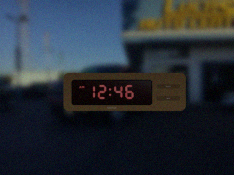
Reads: 12:46
